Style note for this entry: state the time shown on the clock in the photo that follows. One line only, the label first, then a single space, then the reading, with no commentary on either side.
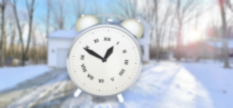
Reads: 12:49
